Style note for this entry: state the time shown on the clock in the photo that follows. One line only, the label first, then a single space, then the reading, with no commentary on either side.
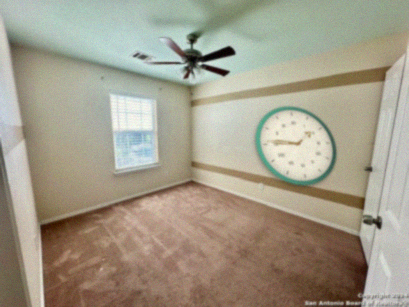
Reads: 1:46
